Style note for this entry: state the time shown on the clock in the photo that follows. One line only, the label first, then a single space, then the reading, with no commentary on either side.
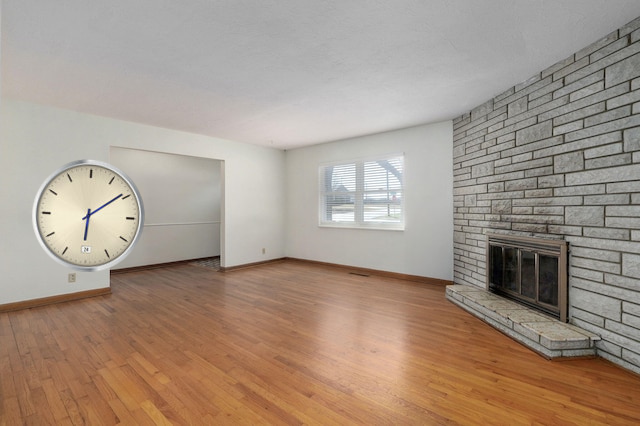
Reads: 6:09
